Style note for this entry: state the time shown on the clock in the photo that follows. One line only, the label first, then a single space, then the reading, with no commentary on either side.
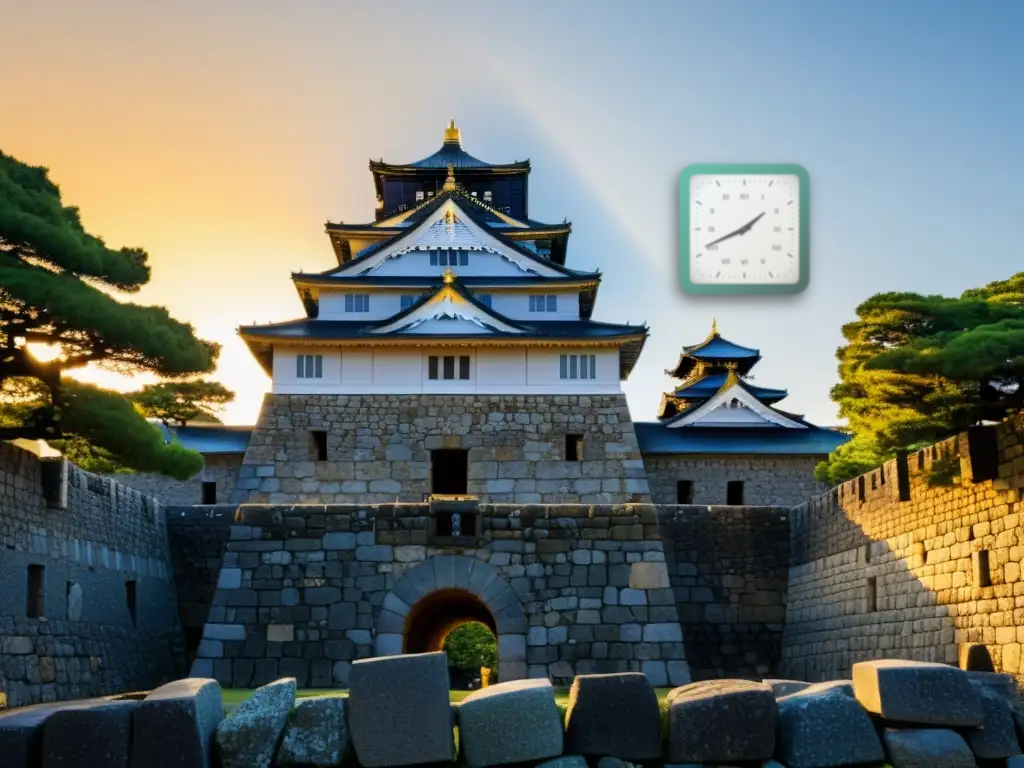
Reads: 1:41
